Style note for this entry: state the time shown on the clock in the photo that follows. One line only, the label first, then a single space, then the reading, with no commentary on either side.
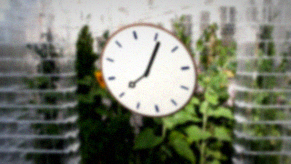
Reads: 8:06
